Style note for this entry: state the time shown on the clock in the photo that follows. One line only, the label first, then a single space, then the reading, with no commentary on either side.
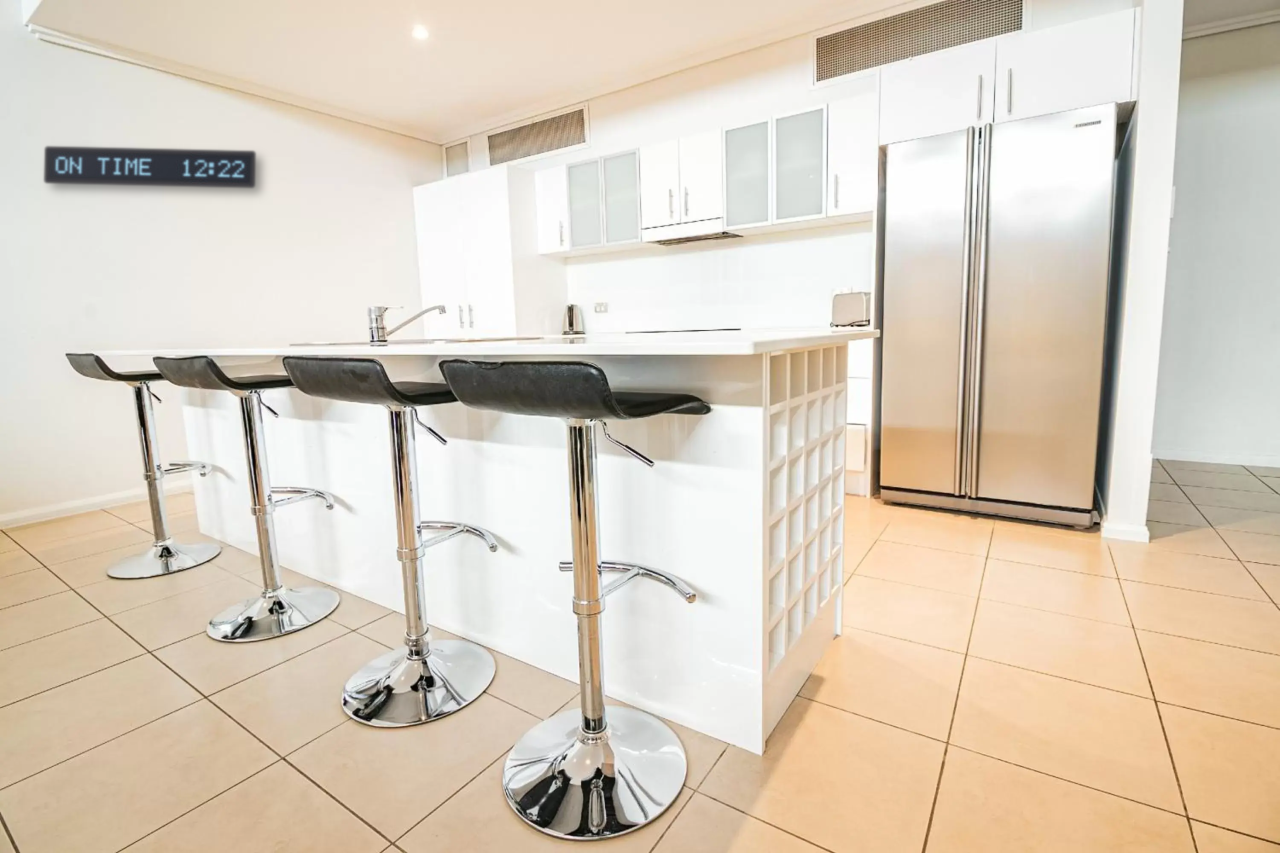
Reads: 12:22
